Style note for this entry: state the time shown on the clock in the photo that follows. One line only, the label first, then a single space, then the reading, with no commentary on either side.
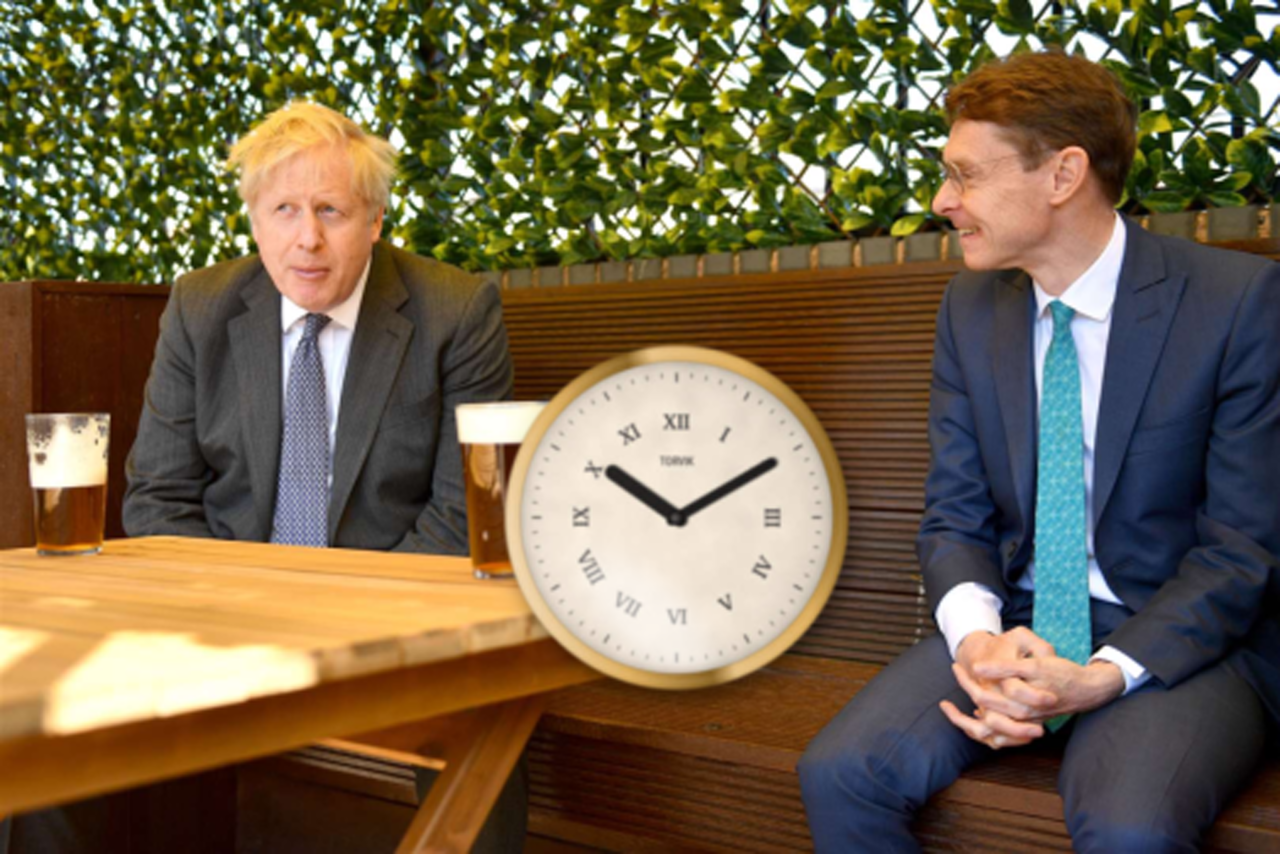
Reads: 10:10
